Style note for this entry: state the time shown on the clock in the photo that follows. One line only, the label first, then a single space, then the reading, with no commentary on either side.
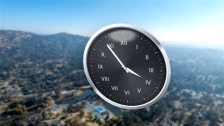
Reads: 3:54
